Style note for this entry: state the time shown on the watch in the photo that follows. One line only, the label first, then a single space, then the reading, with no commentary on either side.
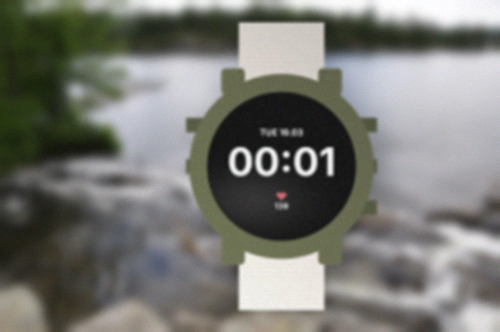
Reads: 0:01
